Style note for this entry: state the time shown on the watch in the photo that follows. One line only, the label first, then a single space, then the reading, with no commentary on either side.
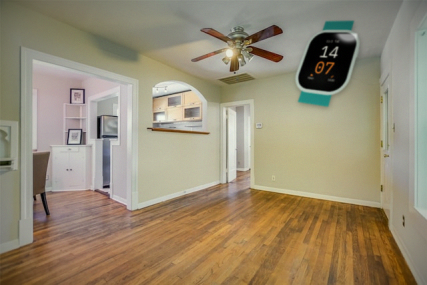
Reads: 14:07
